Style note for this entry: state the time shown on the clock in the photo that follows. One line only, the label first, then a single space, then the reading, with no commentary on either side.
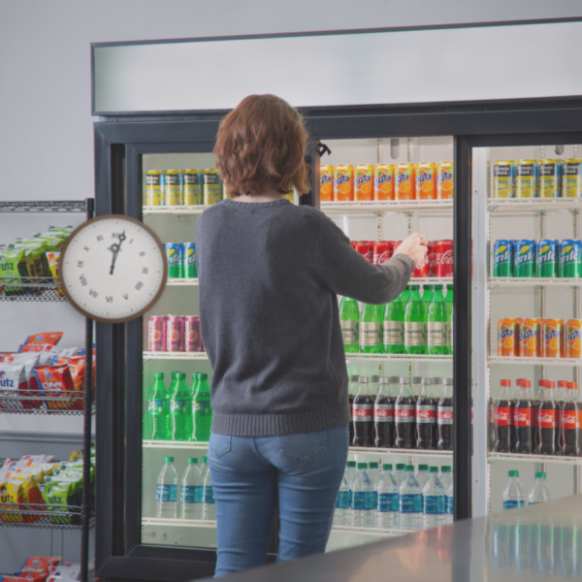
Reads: 12:02
